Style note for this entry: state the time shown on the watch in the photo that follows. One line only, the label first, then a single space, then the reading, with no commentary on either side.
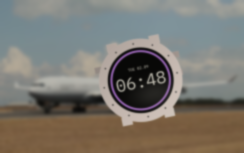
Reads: 6:48
